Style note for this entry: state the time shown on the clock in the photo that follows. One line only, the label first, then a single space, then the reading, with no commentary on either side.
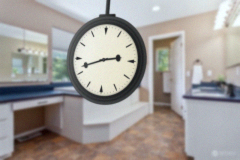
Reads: 2:42
